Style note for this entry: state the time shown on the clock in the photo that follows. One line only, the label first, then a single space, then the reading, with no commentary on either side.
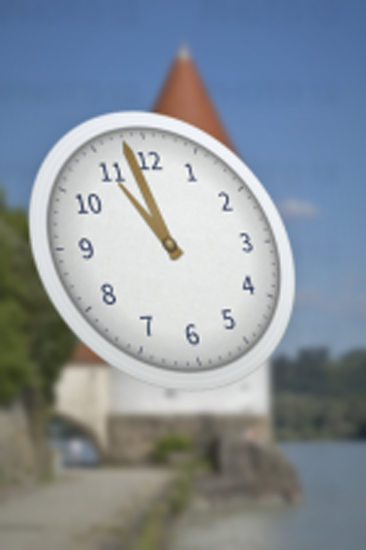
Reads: 10:58
